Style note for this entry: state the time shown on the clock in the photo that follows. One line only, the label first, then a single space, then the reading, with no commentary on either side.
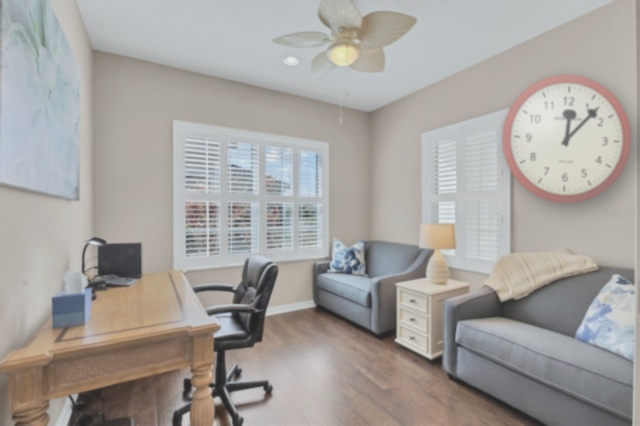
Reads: 12:07
